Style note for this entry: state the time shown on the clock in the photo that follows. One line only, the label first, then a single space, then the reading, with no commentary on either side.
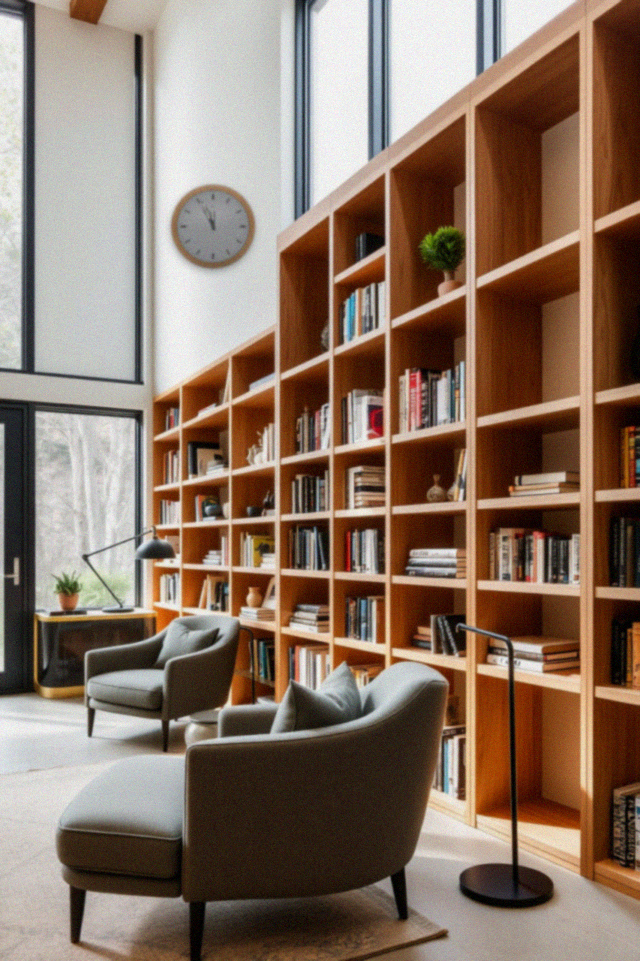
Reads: 11:56
